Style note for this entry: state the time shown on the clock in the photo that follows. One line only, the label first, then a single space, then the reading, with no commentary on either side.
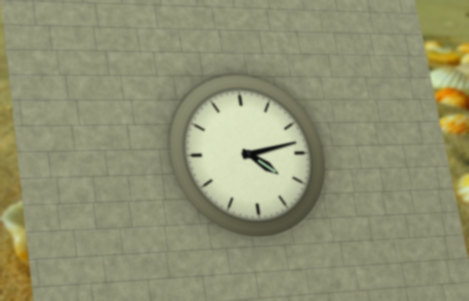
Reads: 4:13
